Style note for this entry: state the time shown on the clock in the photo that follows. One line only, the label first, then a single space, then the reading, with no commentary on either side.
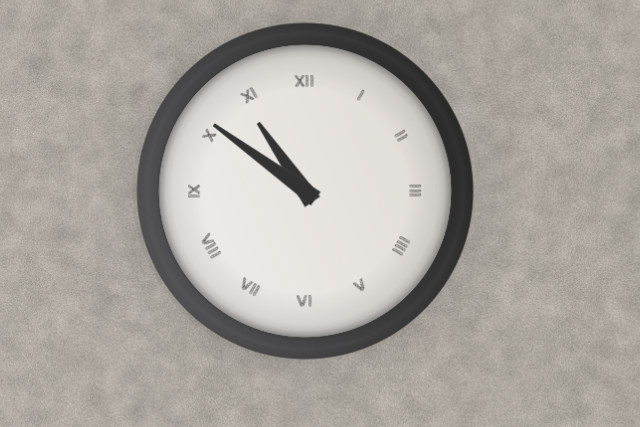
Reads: 10:51
